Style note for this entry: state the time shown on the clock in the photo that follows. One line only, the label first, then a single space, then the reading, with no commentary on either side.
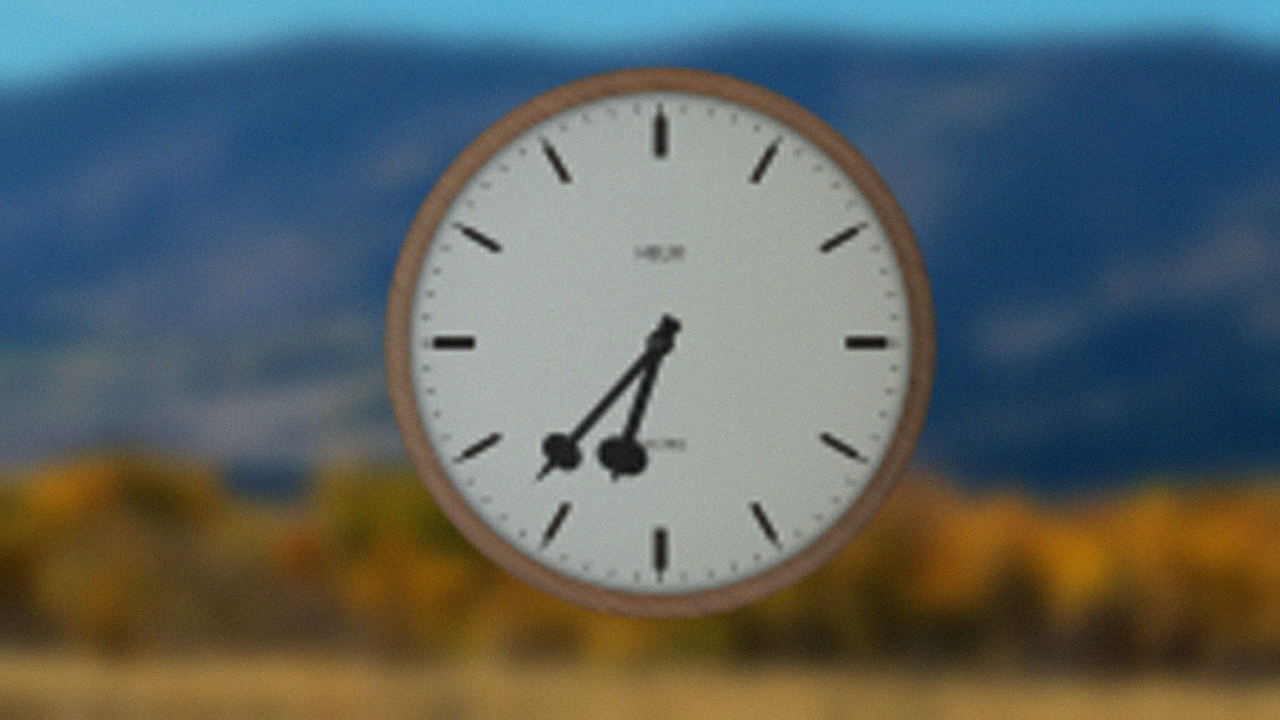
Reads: 6:37
